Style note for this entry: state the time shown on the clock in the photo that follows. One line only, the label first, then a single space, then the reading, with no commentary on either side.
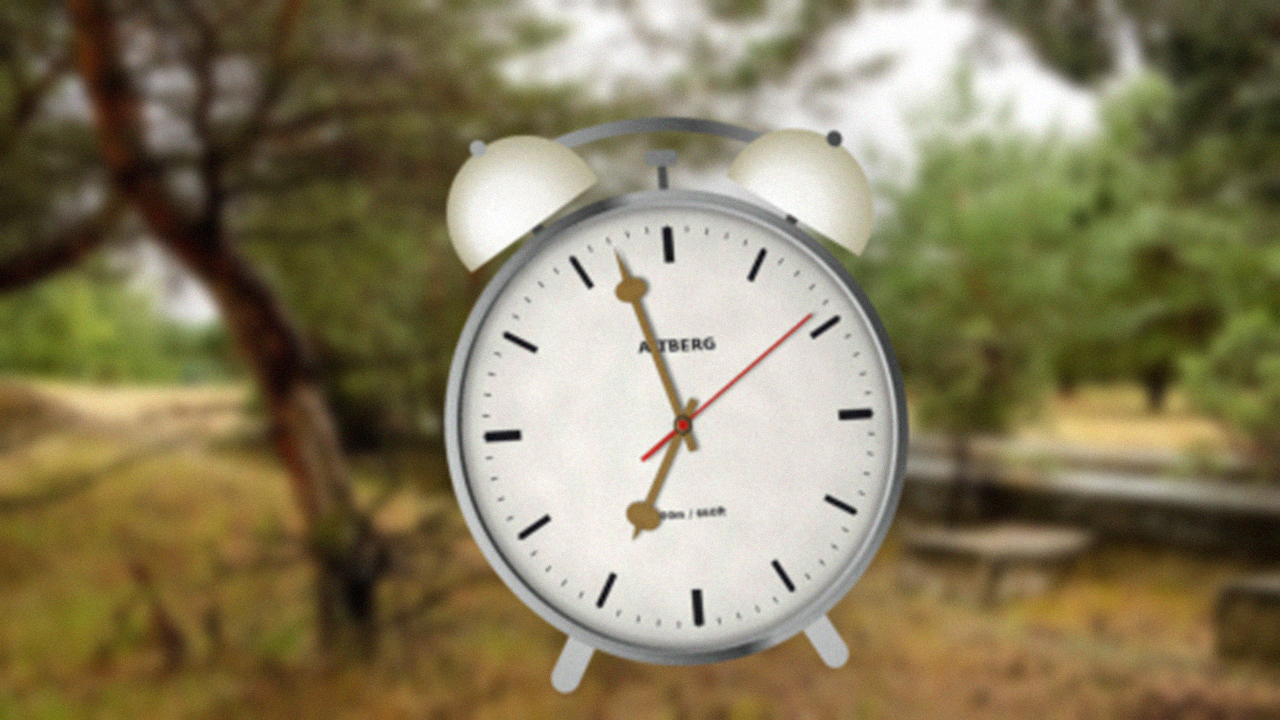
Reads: 6:57:09
